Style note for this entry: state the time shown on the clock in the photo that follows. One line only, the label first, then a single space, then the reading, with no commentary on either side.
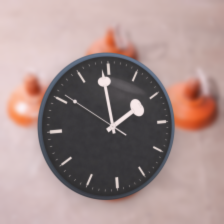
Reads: 1:58:51
